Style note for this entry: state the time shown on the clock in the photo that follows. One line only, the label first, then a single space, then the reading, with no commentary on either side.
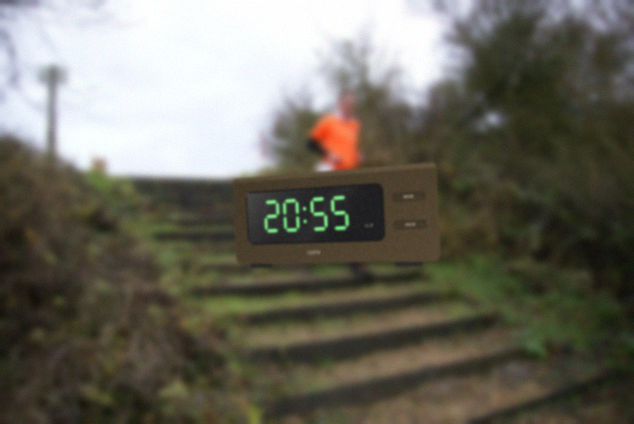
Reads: 20:55
